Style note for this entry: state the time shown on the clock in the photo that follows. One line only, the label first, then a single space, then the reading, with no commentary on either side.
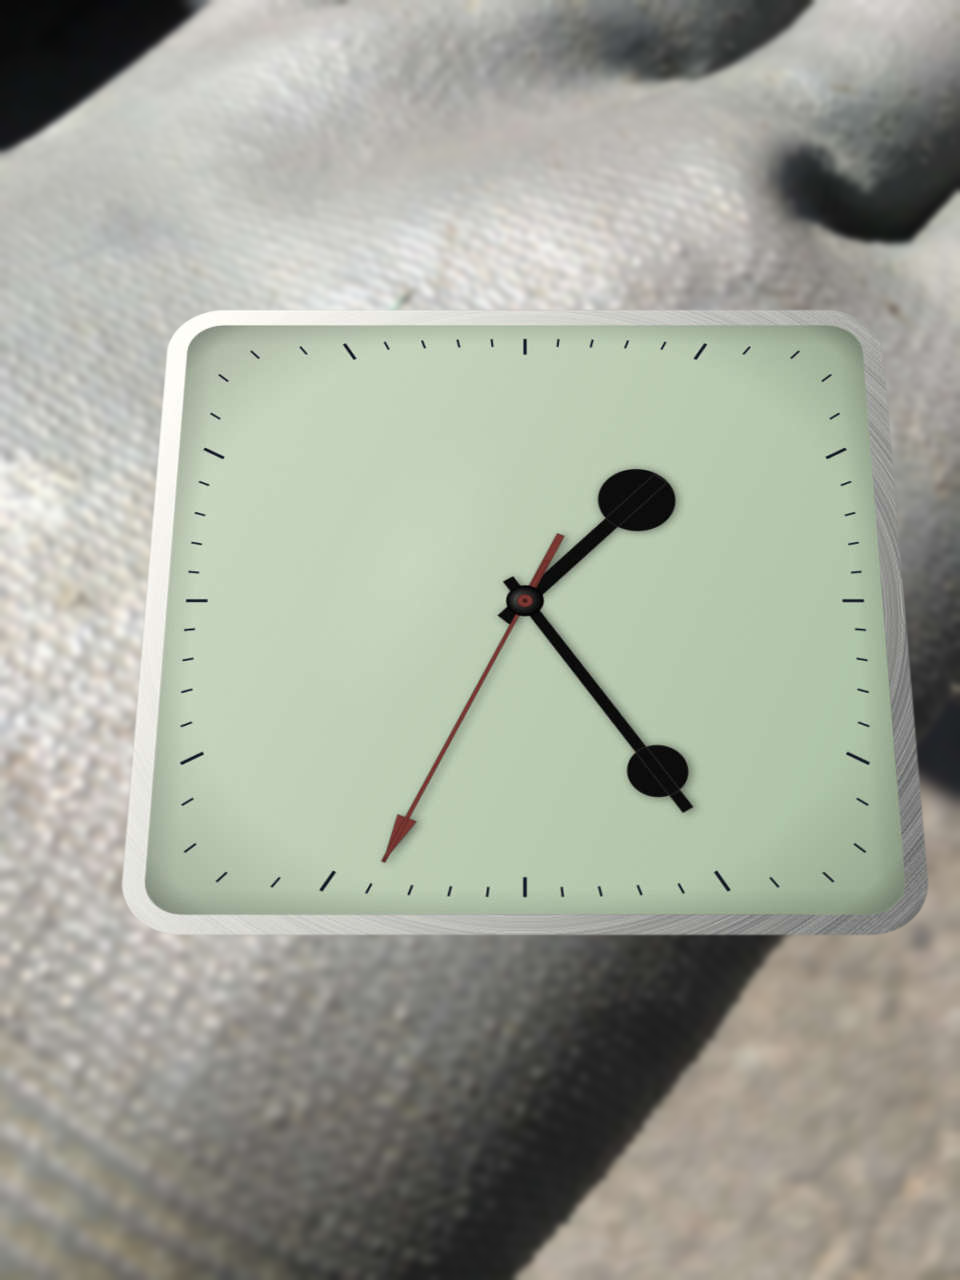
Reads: 1:24:34
